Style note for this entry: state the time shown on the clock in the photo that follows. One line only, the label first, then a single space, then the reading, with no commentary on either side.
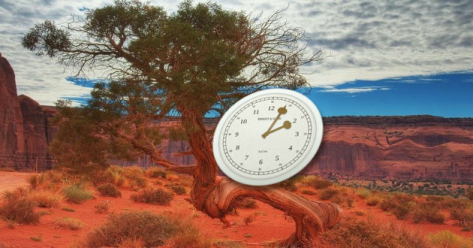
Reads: 2:04
